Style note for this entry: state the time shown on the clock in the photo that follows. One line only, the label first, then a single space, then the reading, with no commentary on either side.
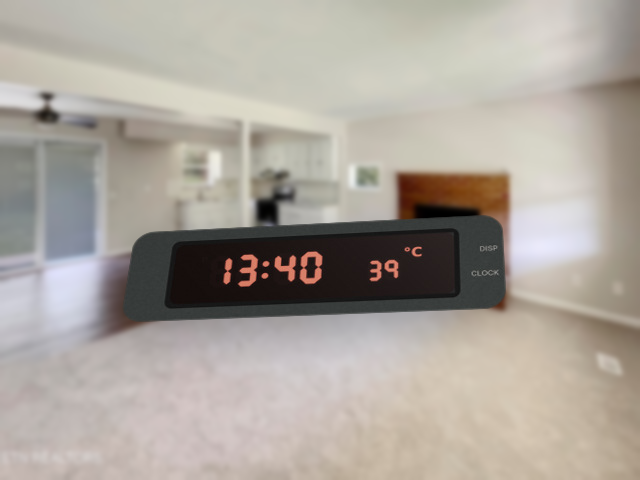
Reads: 13:40
